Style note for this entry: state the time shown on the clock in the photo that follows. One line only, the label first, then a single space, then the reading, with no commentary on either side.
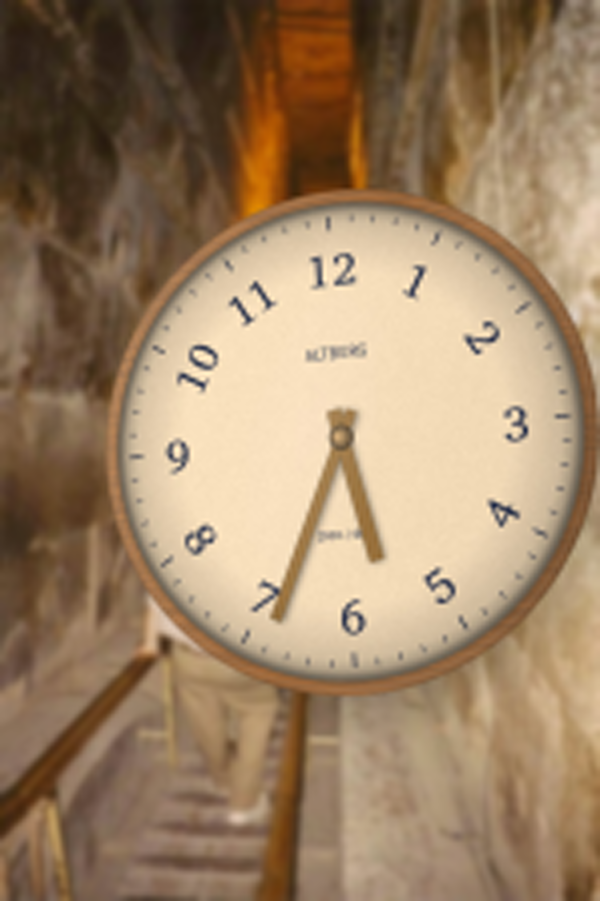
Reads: 5:34
